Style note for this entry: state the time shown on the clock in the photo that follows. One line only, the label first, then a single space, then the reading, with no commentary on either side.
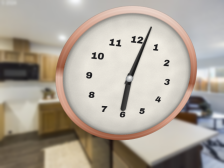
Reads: 6:02
